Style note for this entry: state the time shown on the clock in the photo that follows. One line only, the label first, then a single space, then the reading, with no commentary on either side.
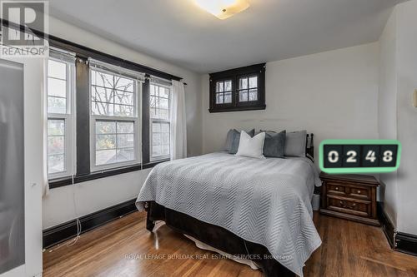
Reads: 2:48
